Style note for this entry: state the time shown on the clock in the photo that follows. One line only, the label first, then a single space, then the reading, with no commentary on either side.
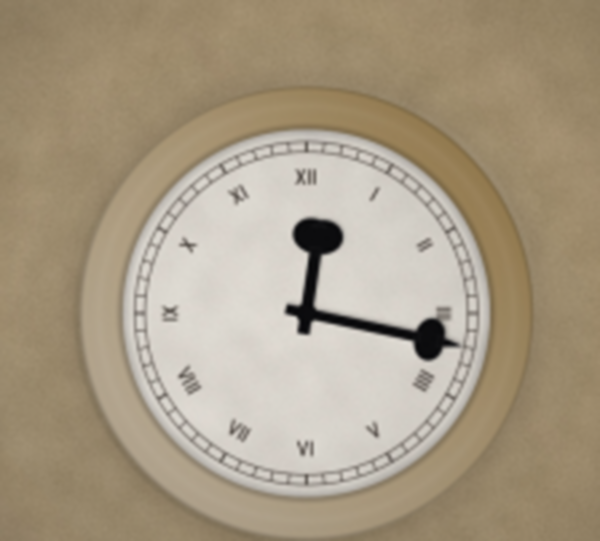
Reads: 12:17
